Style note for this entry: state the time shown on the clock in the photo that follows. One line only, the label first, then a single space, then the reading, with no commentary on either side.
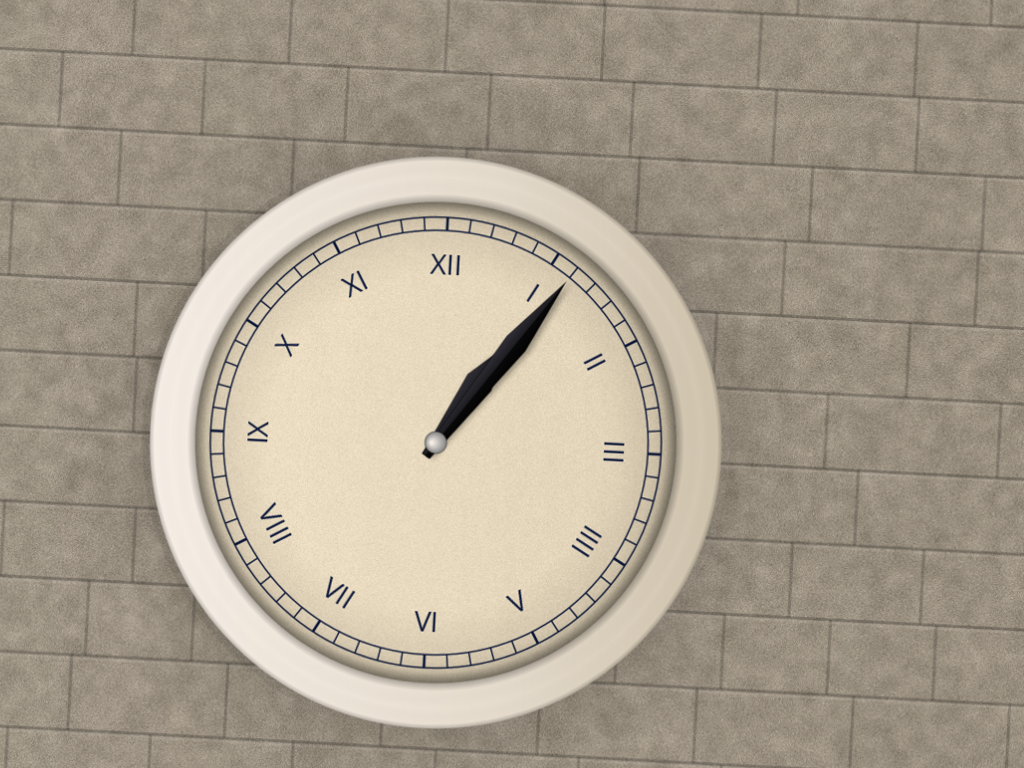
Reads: 1:06
